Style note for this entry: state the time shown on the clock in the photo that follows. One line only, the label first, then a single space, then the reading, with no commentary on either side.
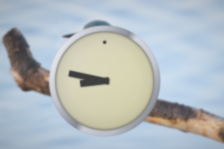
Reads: 8:47
